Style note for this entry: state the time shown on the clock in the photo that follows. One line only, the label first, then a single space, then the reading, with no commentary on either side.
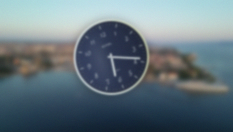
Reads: 6:19
